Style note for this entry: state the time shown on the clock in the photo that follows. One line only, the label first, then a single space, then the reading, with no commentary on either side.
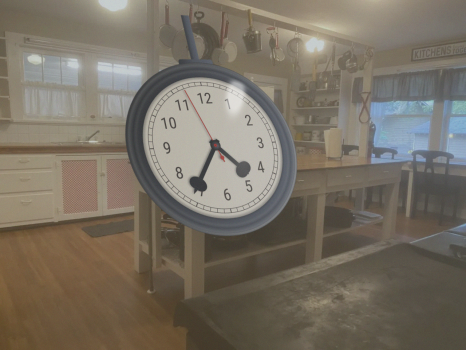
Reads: 4:35:57
